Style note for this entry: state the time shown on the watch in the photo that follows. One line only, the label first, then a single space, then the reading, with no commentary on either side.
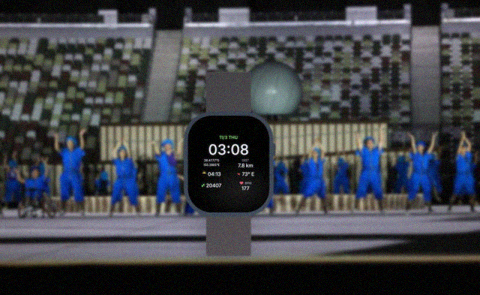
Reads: 3:08
